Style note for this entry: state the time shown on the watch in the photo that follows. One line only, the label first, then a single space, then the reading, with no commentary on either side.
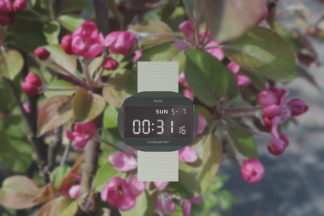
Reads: 0:31:16
